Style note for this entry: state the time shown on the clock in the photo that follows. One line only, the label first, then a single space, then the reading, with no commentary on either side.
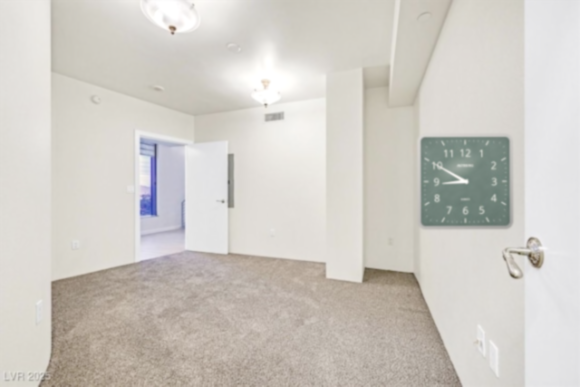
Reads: 8:50
